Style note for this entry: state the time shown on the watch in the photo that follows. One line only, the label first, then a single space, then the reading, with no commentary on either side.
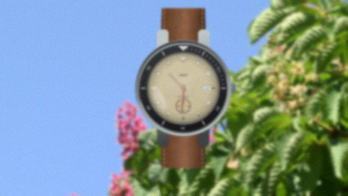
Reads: 10:31
